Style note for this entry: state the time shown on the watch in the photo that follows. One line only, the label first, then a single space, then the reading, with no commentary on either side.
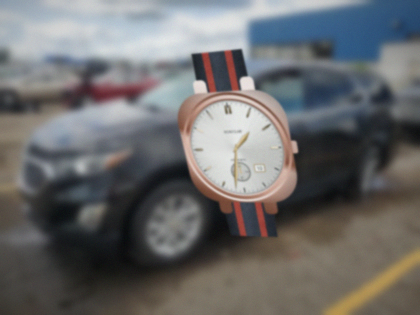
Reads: 1:32
